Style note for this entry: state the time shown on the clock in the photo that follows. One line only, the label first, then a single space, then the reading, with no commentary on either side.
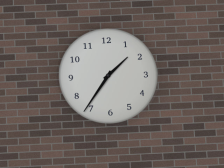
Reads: 1:36
